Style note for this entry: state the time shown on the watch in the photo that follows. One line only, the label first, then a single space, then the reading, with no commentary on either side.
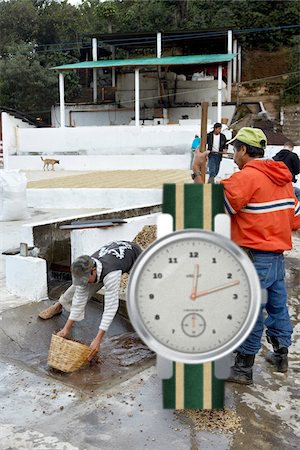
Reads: 12:12
